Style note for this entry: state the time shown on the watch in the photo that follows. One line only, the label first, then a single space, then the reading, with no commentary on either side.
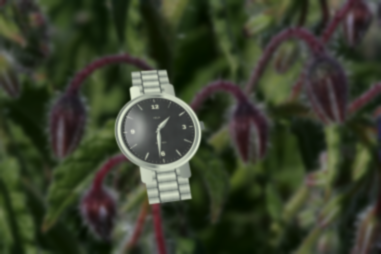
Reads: 1:31
